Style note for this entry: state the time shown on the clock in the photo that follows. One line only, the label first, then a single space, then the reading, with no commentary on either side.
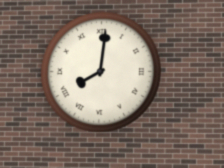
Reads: 8:01
